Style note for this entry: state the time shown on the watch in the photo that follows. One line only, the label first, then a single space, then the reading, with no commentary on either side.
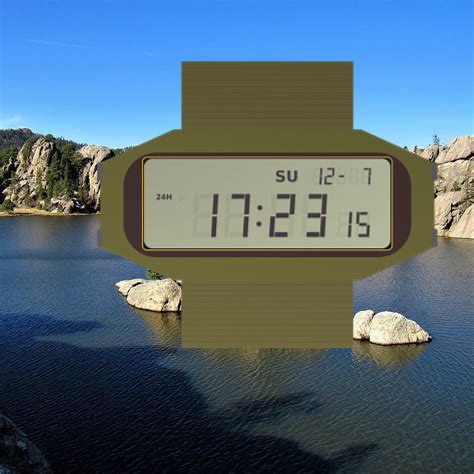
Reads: 17:23:15
